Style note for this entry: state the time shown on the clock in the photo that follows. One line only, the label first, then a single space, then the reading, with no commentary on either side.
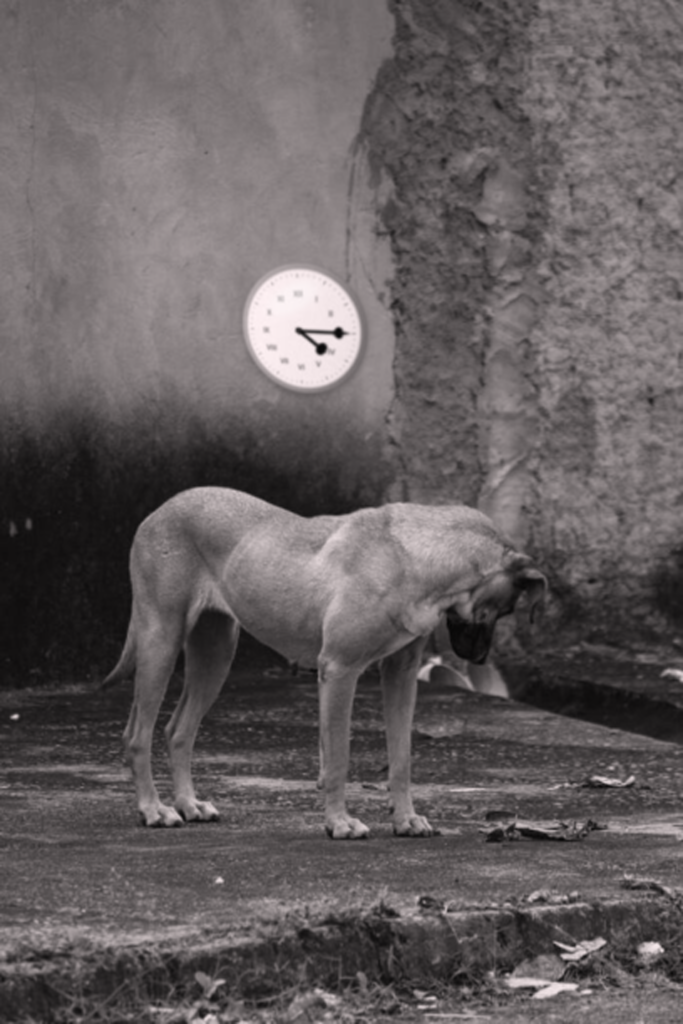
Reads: 4:15
